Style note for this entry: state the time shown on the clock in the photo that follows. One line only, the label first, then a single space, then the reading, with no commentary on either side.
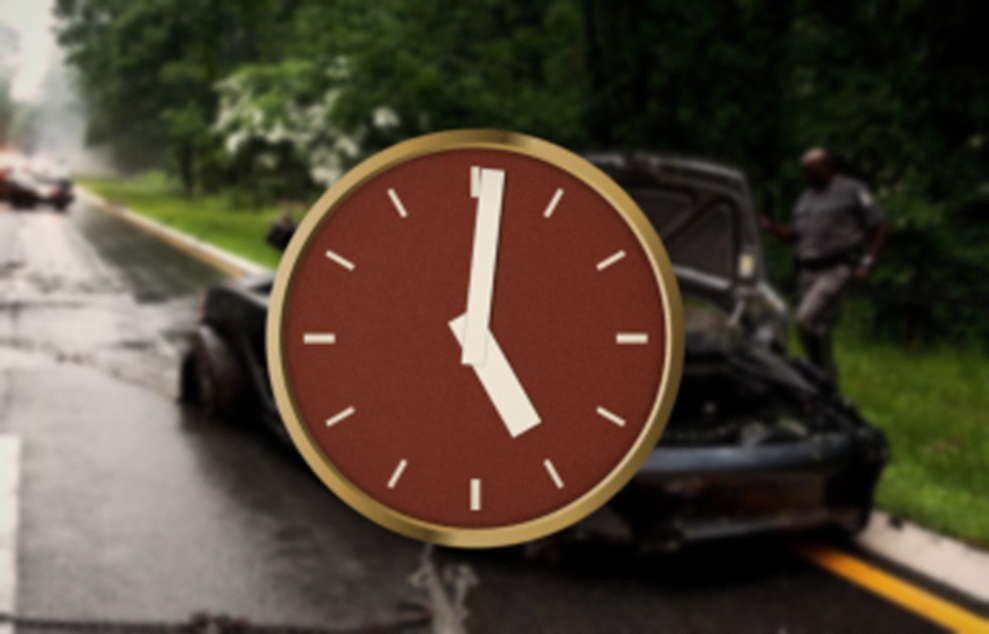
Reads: 5:01
